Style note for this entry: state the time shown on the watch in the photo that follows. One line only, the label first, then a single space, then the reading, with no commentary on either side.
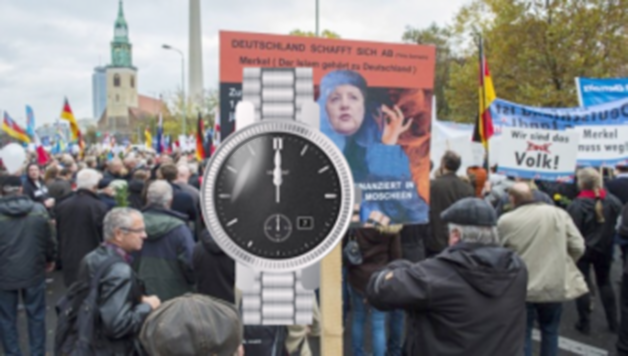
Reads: 12:00
